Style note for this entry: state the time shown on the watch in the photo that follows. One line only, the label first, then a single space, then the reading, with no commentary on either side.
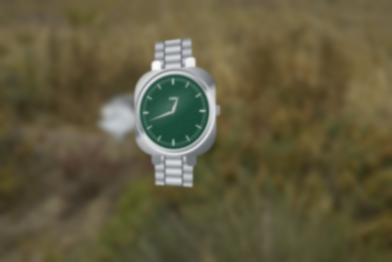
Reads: 12:42
